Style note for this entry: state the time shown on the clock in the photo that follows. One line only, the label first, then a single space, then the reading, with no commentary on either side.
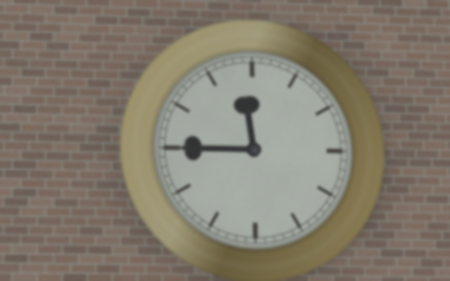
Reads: 11:45
